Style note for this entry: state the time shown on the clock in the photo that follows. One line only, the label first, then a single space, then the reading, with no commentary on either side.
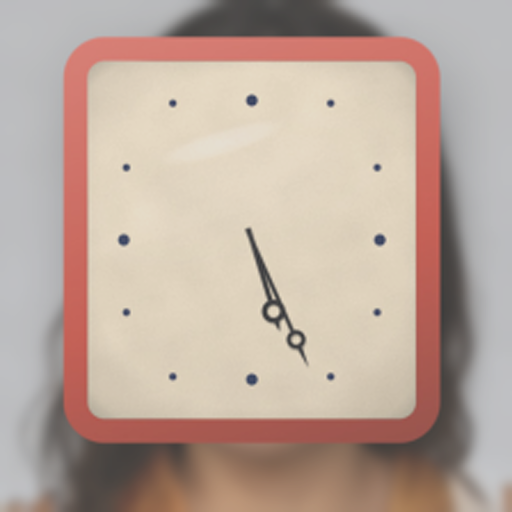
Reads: 5:26
